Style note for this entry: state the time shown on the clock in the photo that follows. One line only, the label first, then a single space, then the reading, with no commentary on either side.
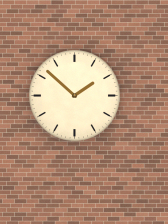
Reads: 1:52
